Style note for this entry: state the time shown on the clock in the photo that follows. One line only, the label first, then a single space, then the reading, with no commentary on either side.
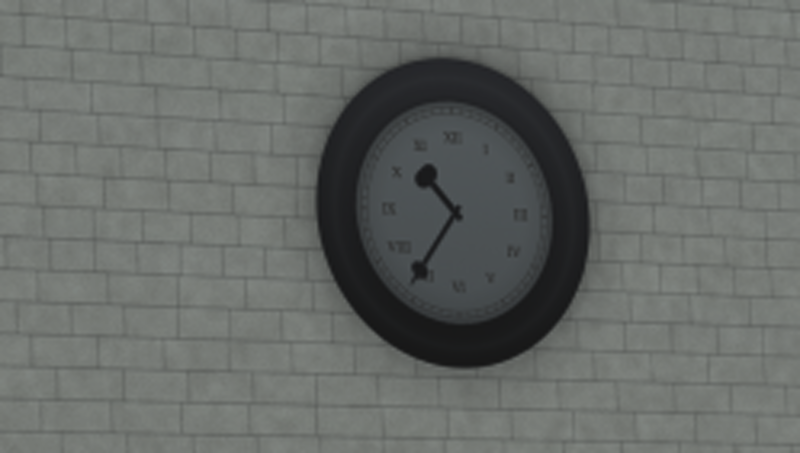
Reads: 10:36
